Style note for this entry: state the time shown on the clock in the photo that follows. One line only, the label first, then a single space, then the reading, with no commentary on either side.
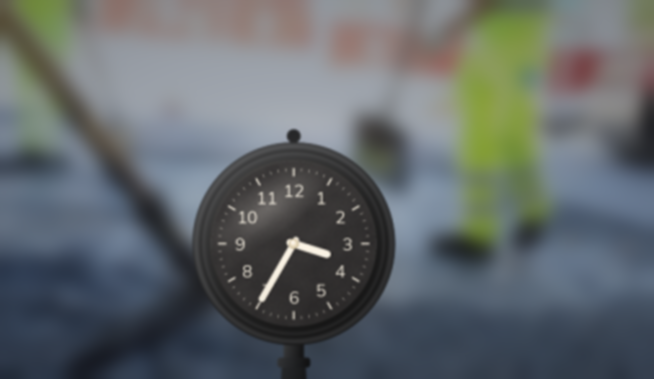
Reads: 3:35
